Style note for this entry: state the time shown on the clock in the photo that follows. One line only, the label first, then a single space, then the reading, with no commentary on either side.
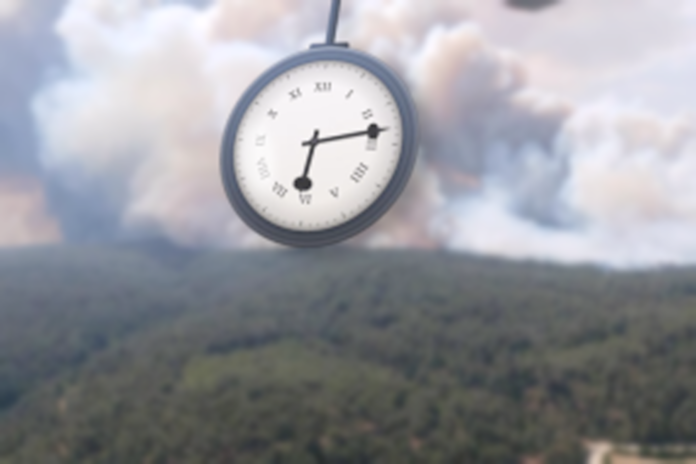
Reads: 6:13
